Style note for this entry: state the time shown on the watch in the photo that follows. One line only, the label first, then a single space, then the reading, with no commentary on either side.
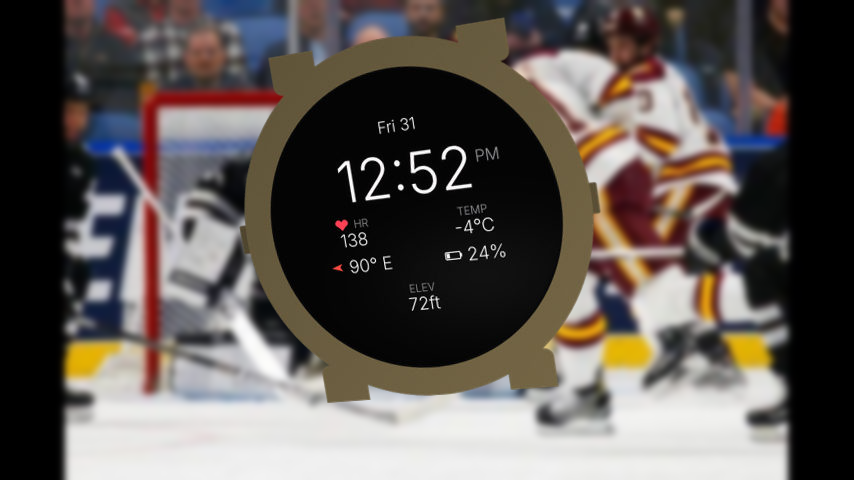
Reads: 12:52
